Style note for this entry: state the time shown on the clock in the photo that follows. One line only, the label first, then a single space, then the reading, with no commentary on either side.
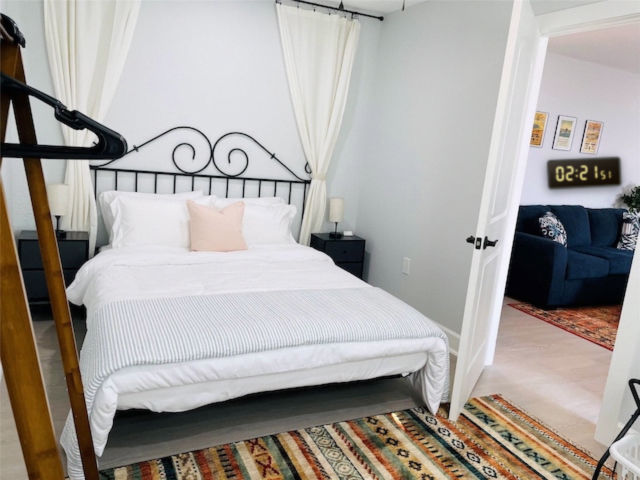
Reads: 2:21
